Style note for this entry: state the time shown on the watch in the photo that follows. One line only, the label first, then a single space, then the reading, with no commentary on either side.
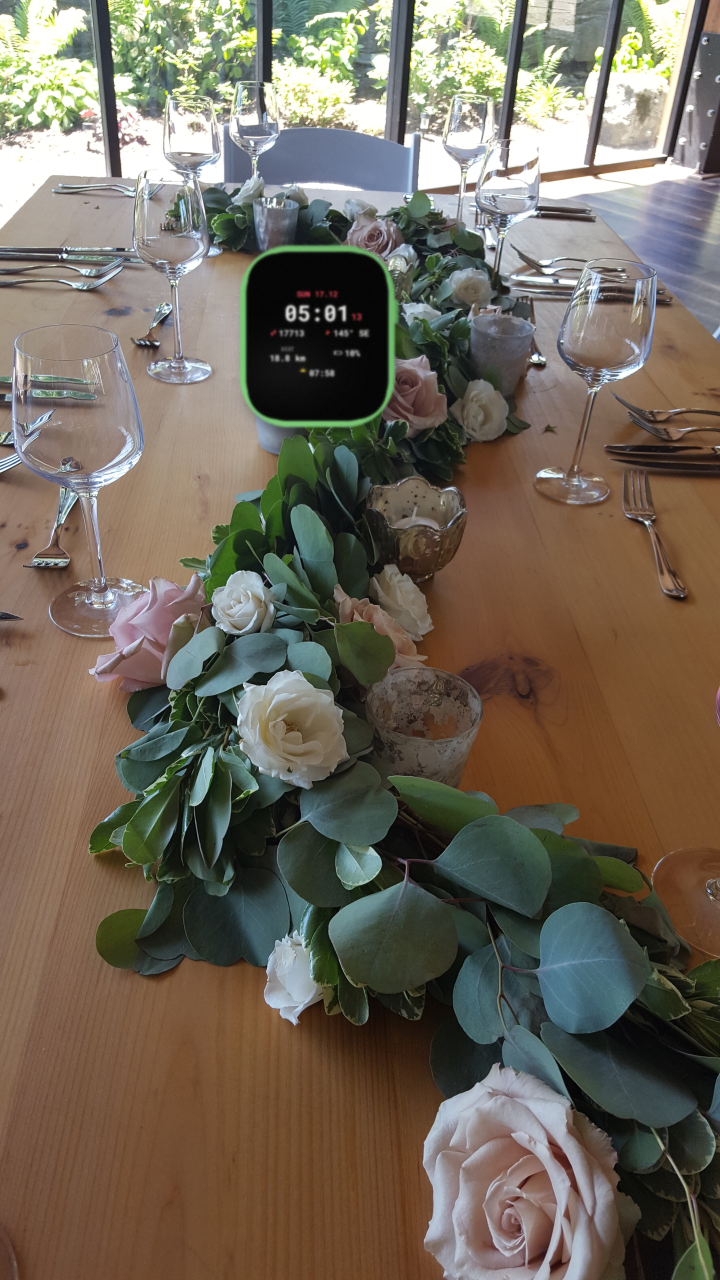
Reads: 5:01
